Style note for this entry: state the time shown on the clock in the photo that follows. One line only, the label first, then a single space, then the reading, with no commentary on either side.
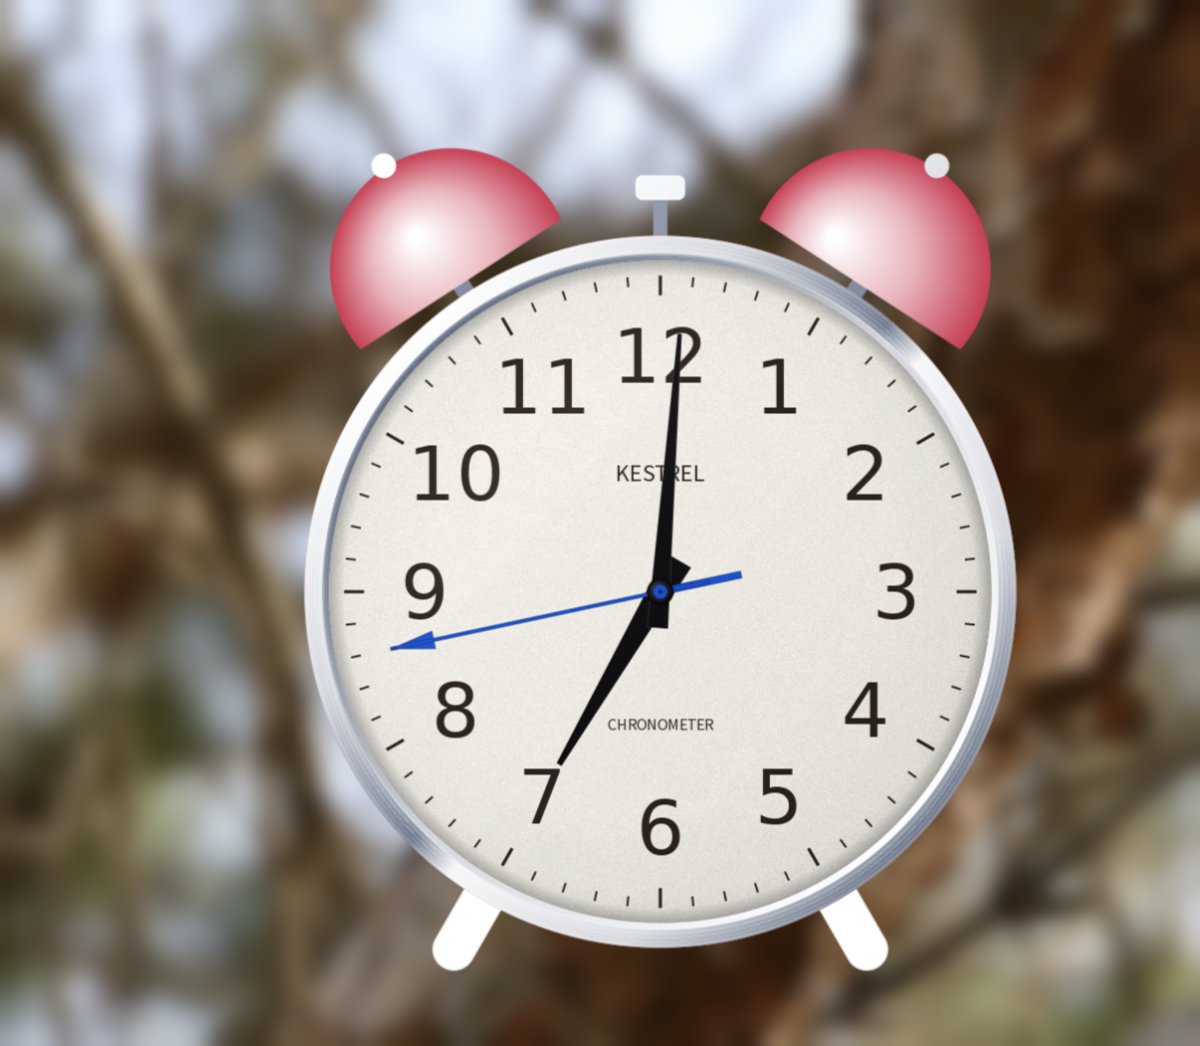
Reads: 7:00:43
